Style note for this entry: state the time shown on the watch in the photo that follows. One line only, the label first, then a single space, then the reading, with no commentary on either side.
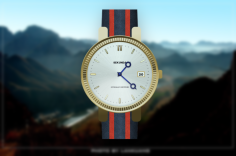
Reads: 1:22
